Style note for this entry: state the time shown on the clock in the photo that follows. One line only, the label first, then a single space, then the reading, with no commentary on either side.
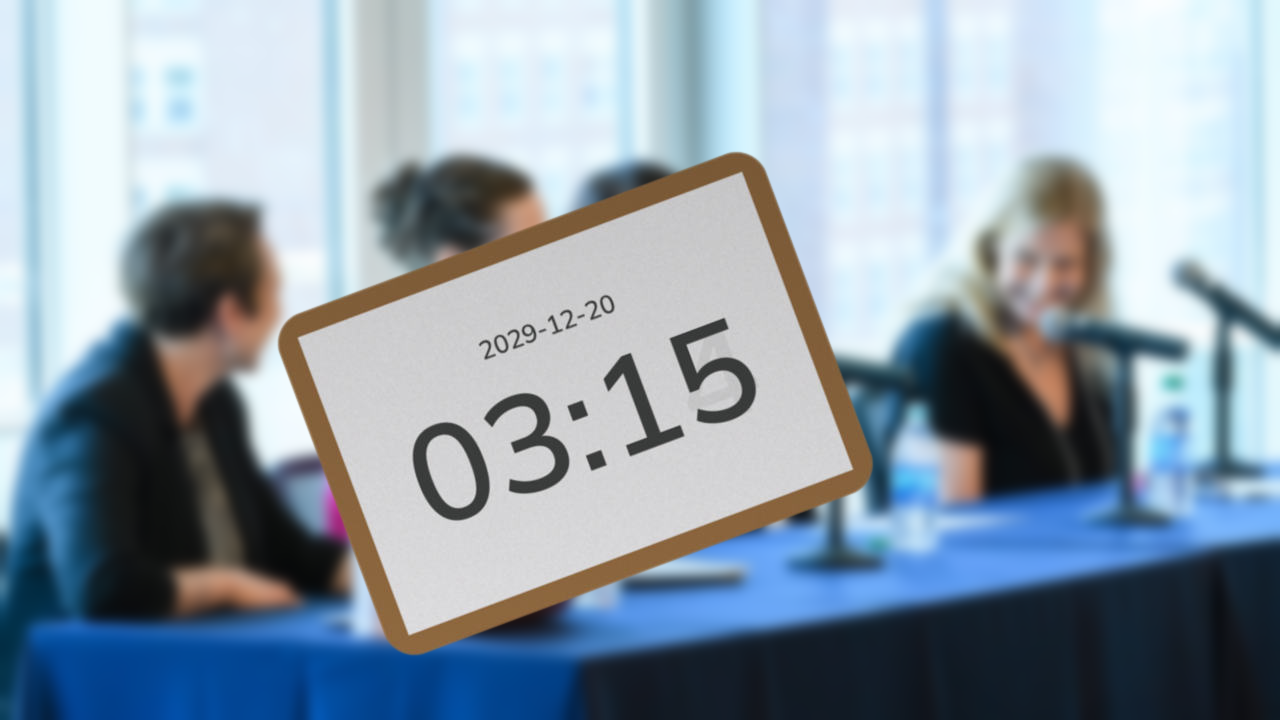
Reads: 3:15
